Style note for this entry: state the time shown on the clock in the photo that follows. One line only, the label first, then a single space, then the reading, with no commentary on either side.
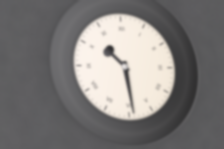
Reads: 10:29
